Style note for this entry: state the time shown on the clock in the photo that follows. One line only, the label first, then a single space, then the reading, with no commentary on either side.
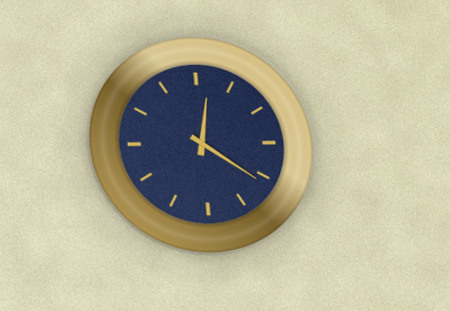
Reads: 12:21
